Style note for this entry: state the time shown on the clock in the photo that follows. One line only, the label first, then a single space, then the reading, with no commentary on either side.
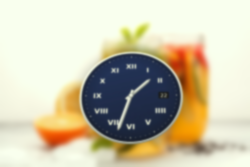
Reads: 1:33
